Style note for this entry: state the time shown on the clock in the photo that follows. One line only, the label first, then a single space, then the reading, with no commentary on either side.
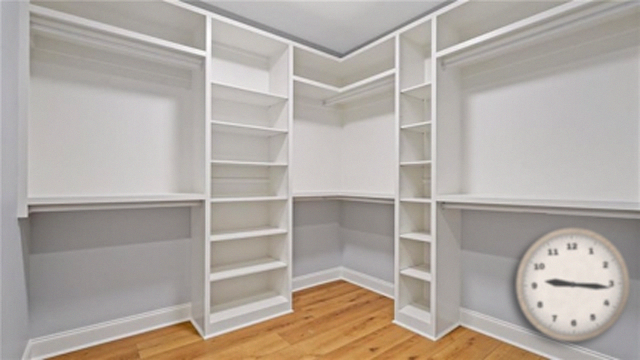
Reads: 9:16
